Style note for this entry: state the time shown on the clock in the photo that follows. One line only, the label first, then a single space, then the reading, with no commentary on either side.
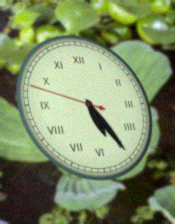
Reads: 5:24:48
